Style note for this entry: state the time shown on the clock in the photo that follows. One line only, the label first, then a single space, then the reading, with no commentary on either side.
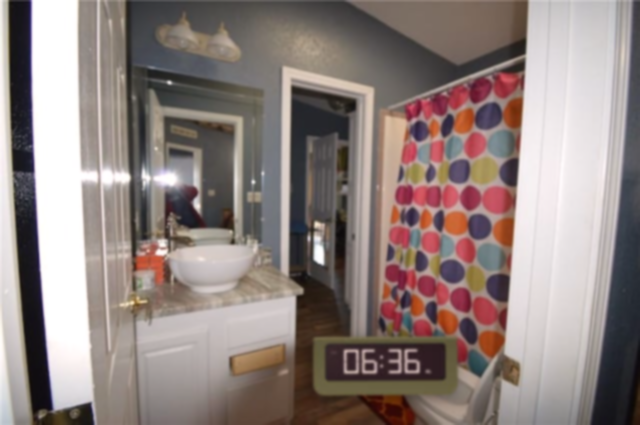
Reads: 6:36
